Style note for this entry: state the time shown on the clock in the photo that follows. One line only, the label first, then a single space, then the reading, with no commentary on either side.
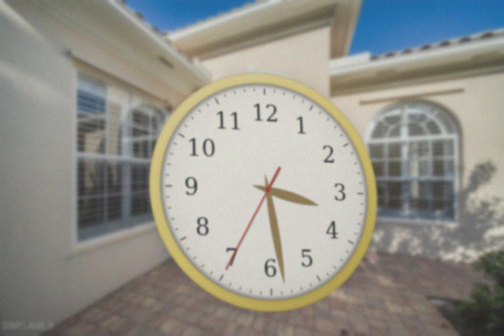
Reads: 3:28:35
